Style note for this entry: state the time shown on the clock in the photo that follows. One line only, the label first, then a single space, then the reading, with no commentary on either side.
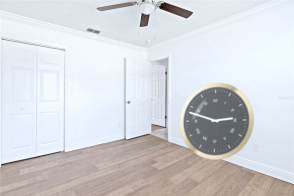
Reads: 2:48
